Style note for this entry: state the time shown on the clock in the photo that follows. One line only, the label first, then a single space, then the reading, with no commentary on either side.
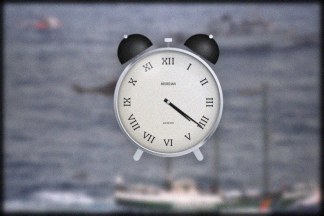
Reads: 4:21
